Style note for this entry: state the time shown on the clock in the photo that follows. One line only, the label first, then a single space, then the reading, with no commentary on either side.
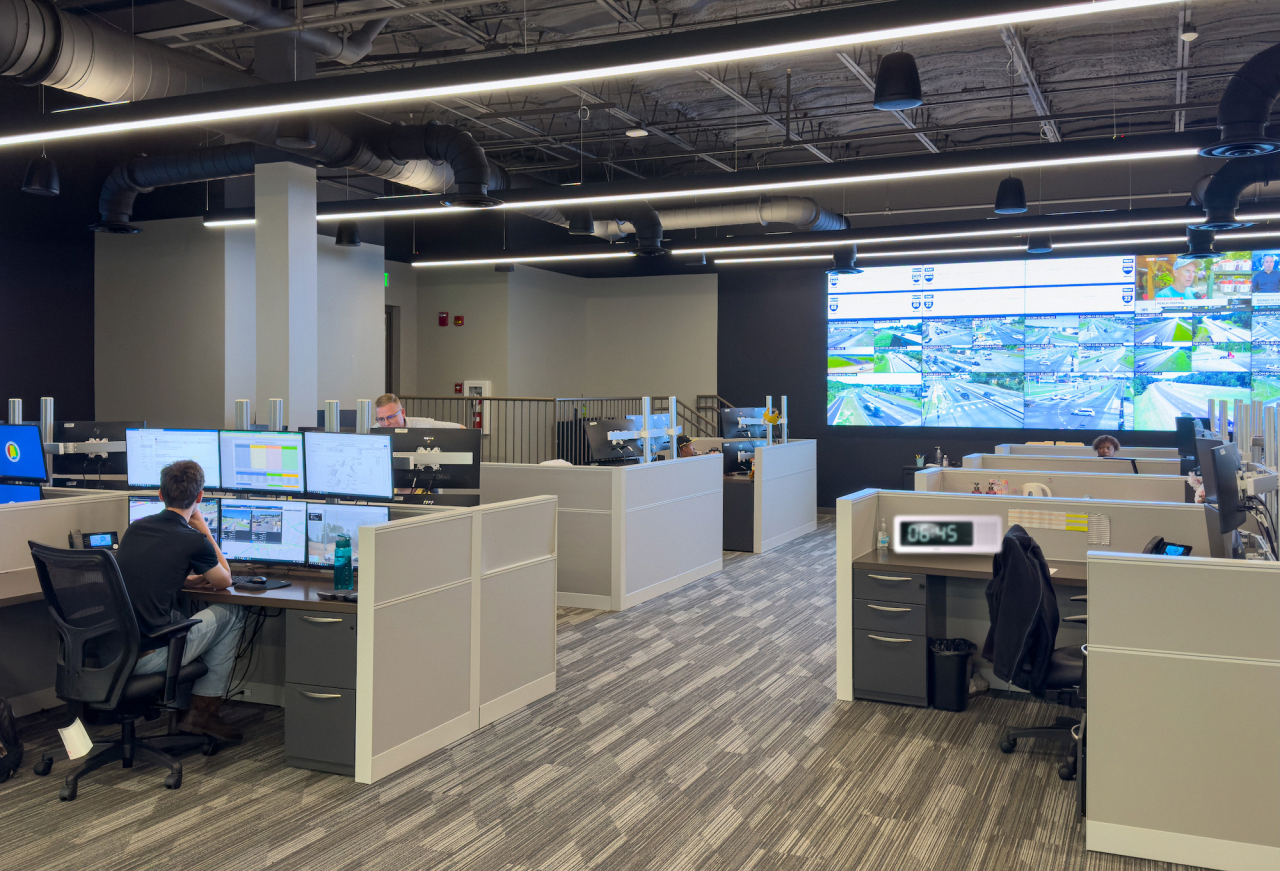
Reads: 6:45
